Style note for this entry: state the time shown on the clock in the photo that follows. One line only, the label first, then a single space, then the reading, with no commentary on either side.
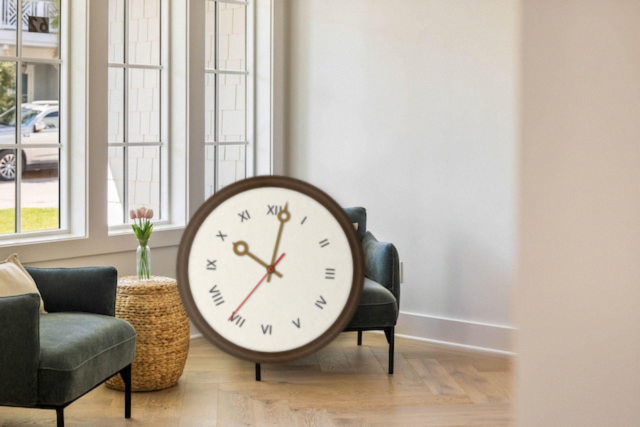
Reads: 10:01:36
